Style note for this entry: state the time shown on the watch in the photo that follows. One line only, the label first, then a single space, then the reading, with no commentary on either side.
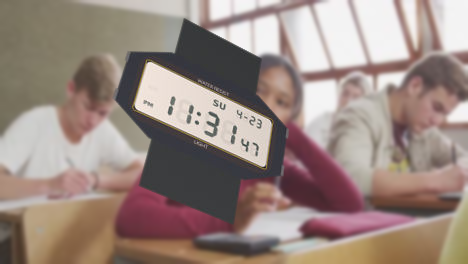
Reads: 11:31:47
